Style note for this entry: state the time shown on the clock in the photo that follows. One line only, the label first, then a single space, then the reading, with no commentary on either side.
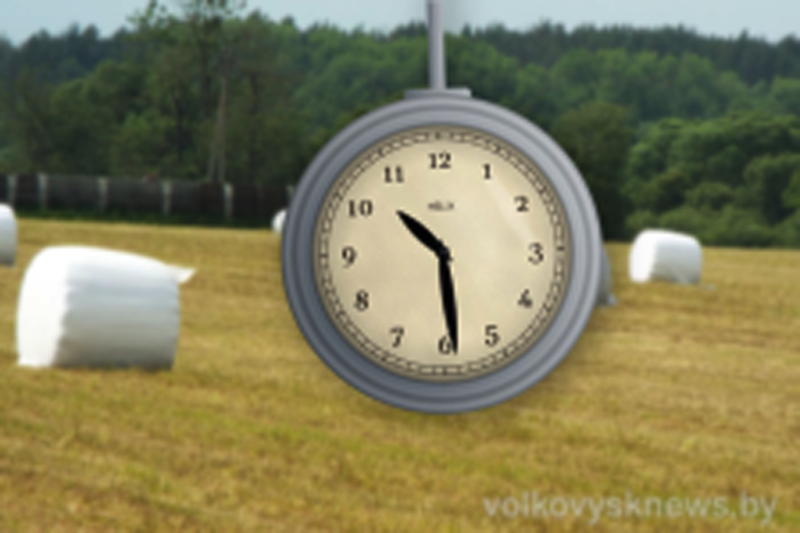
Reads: 10:29
